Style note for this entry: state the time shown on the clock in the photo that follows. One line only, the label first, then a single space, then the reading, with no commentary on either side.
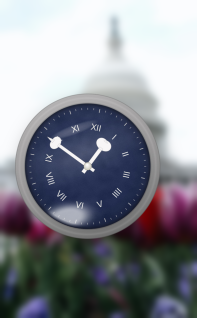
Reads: 12:49
